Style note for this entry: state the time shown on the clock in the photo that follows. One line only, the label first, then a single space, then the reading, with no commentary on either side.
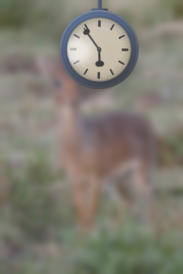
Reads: 5:54
